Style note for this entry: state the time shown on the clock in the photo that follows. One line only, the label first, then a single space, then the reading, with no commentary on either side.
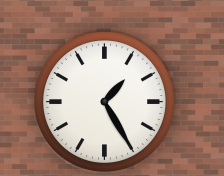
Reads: 1:25
